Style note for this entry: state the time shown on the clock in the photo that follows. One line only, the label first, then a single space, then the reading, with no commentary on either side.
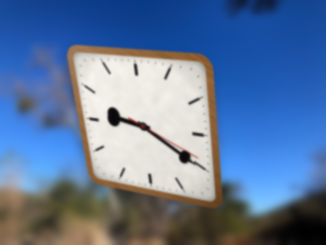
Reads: 9:20:19
